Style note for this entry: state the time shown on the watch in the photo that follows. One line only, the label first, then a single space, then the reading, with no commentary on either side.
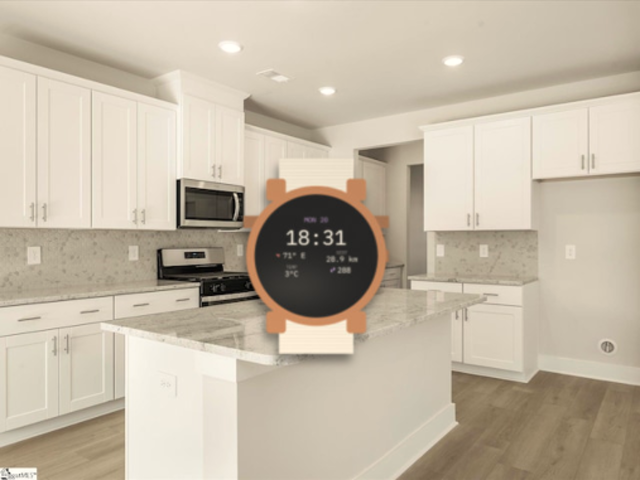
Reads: 18:31
